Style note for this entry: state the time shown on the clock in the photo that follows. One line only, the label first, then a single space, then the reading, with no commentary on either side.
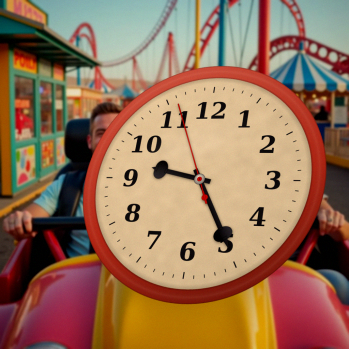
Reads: 9:24:56
